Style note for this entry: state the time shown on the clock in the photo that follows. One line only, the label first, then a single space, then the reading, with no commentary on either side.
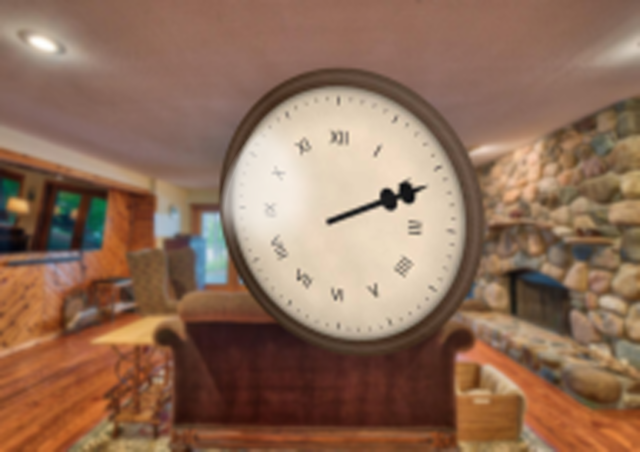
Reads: 2:11
